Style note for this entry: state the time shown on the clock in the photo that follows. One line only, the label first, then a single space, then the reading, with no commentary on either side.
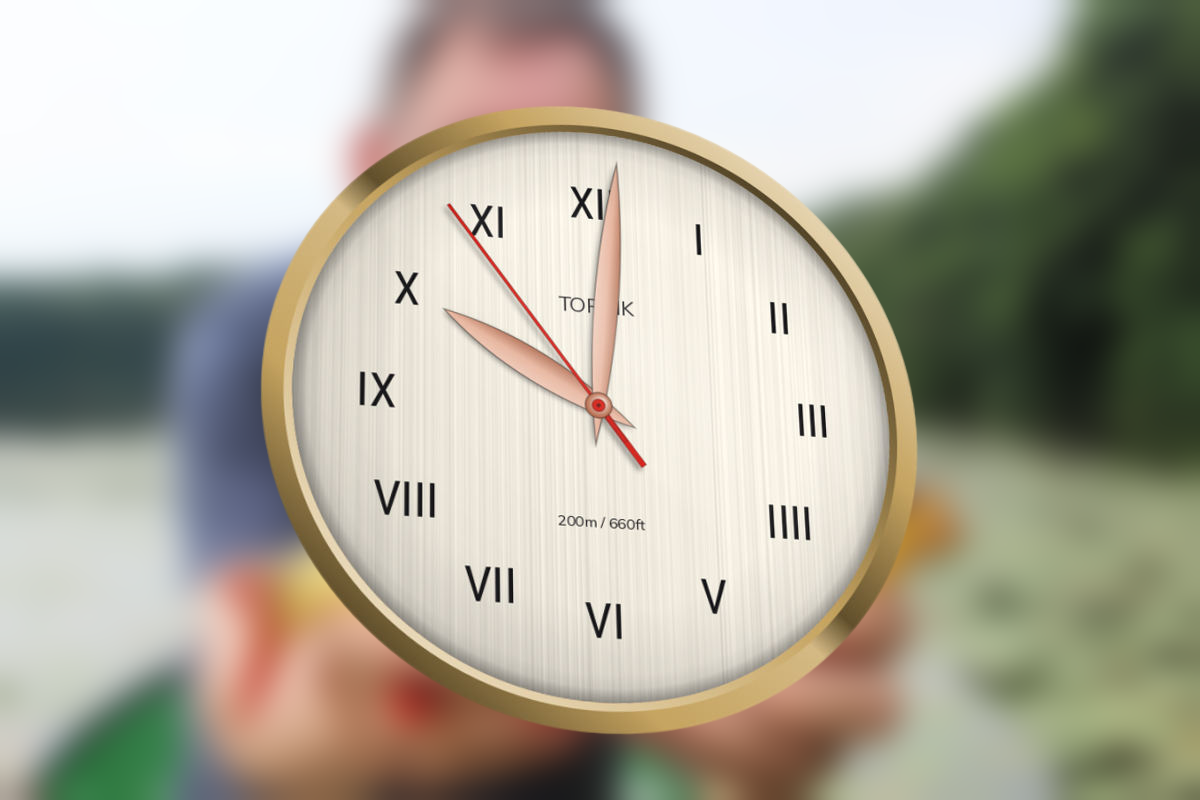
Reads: 10:00:54
